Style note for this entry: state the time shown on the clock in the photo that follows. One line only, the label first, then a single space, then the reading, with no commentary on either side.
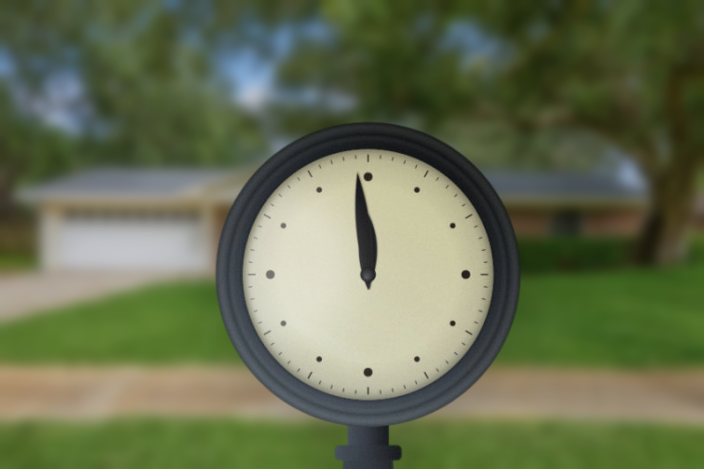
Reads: 11:59
